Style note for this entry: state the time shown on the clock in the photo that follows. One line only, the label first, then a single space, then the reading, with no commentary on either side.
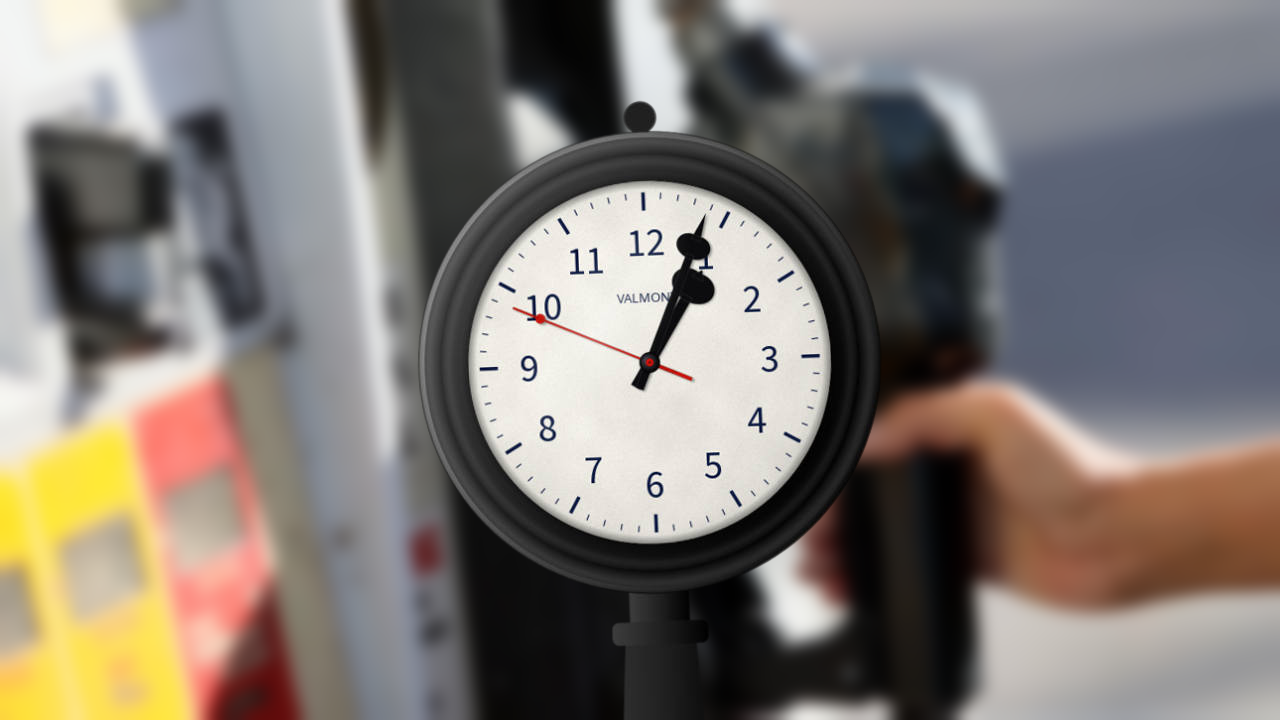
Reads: 1:03:49
